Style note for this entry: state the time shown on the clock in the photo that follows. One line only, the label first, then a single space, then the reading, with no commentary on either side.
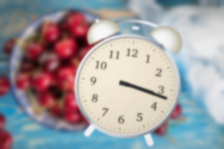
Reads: 3:17
